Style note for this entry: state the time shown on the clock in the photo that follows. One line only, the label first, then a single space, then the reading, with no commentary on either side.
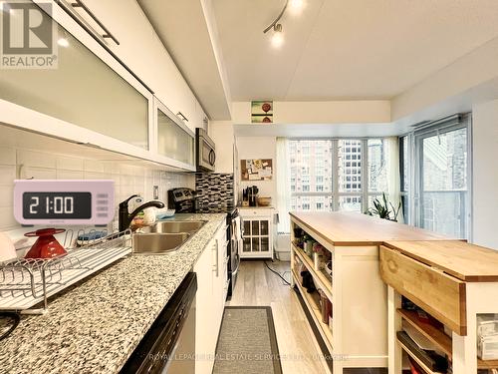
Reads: 21:00
